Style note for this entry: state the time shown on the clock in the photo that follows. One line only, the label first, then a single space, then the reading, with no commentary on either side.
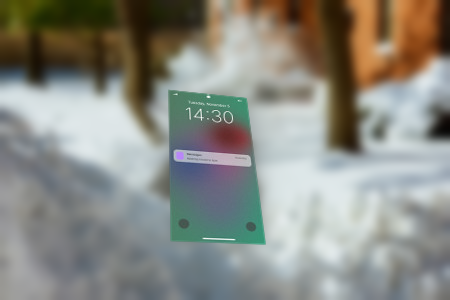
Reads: 14:30
